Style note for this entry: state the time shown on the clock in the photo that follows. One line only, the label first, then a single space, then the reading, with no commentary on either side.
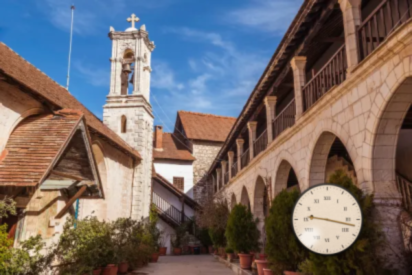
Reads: 9:17
